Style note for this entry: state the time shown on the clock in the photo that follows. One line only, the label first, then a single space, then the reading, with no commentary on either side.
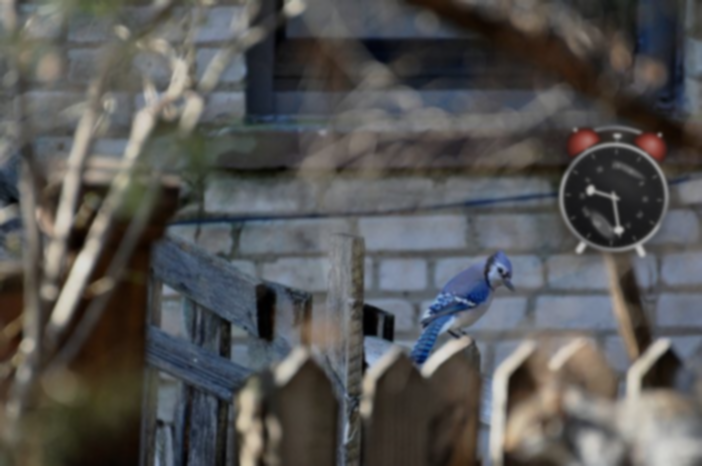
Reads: 9:28
